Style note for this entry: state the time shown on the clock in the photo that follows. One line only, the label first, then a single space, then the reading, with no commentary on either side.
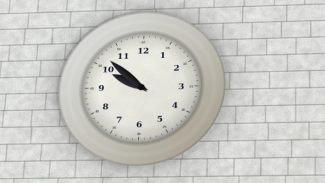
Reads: 9:52
